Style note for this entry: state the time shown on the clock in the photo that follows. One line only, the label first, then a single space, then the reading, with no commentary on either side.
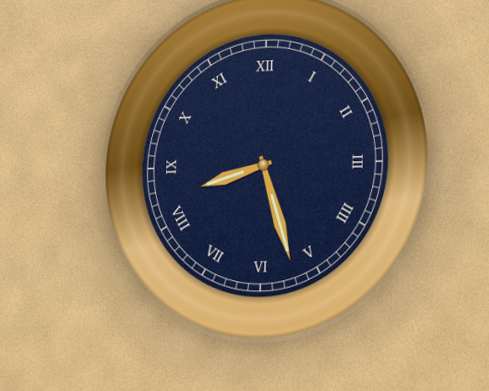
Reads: 8:27
